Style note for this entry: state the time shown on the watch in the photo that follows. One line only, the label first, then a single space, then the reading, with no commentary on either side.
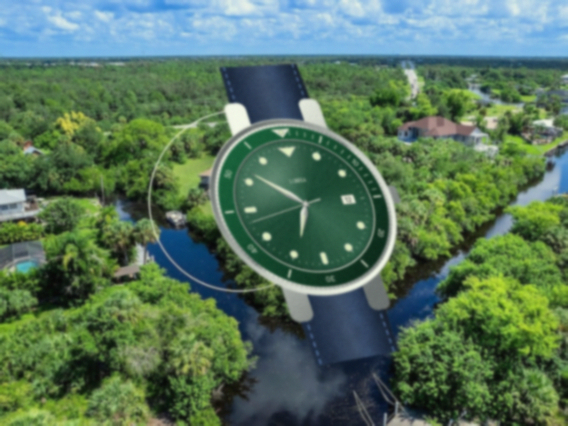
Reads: 6:51:43
